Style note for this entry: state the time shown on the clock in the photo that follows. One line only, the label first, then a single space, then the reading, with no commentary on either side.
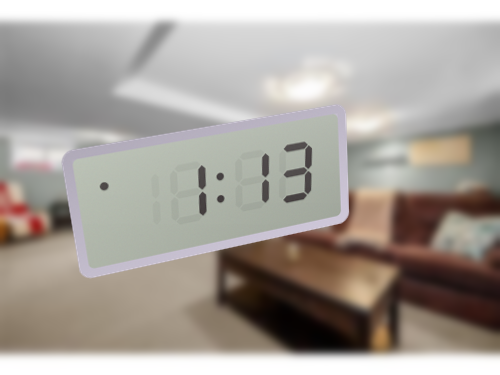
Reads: 1:13
